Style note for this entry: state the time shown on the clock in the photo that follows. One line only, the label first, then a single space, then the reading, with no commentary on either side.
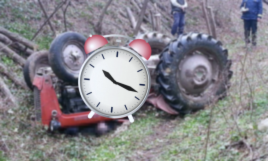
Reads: 10:18
